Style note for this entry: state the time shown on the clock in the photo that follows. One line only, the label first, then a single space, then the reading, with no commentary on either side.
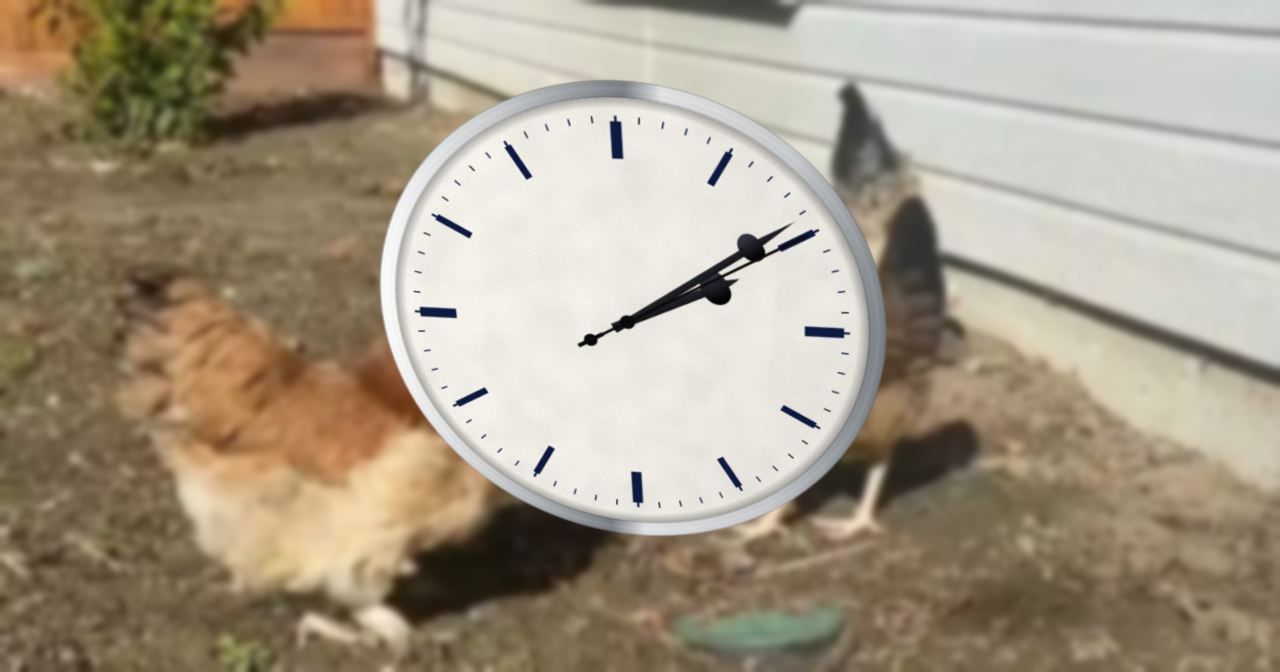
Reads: 2:09:10
